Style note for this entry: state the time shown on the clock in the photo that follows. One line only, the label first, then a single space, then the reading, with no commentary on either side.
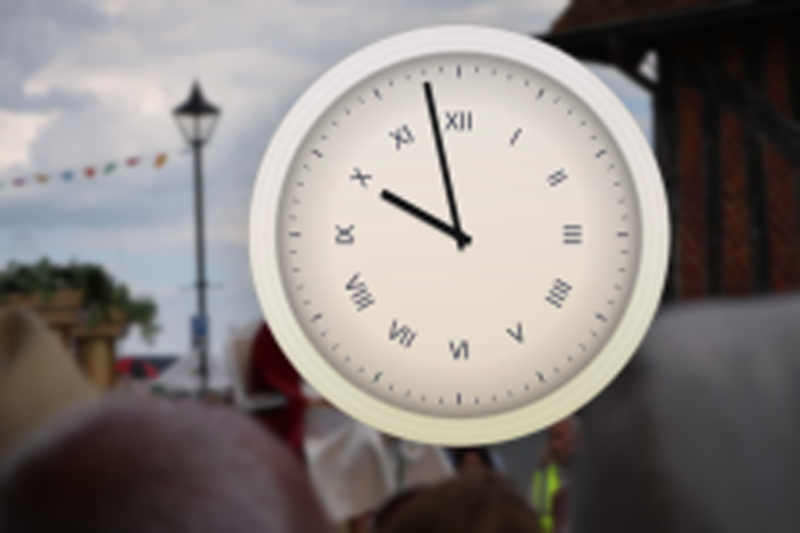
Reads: 9:58
